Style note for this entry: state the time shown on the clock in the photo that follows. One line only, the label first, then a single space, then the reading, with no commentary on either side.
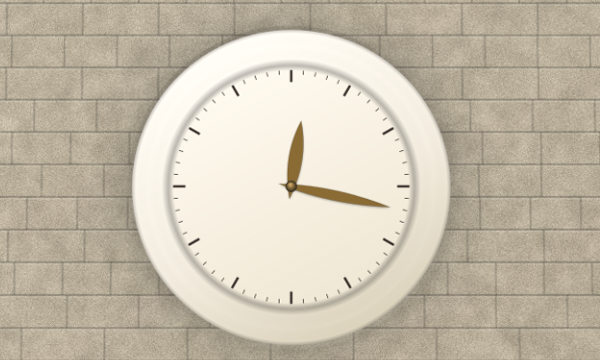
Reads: 12:17
